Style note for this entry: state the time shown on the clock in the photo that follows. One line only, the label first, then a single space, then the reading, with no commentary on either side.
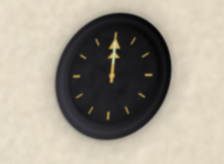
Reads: 12:00
